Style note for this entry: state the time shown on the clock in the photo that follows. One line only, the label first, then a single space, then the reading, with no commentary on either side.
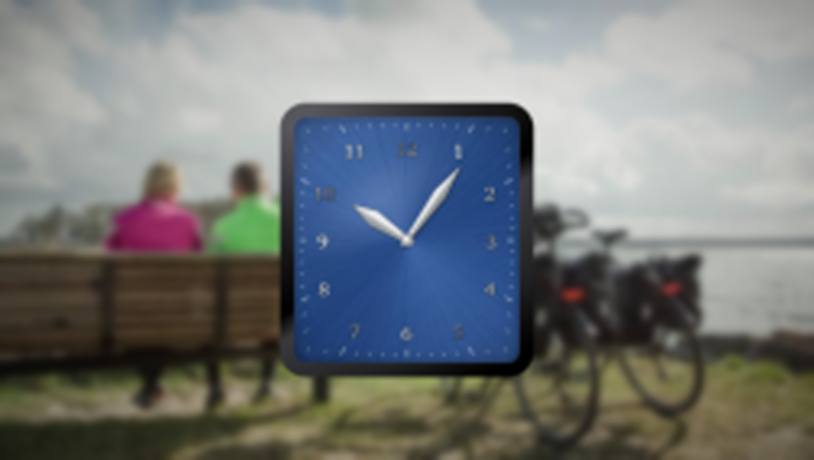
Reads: 10:06
